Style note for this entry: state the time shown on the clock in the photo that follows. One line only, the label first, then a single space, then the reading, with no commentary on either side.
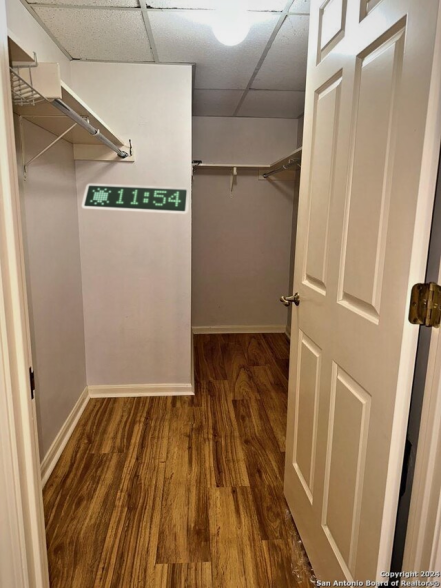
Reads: 11:54
